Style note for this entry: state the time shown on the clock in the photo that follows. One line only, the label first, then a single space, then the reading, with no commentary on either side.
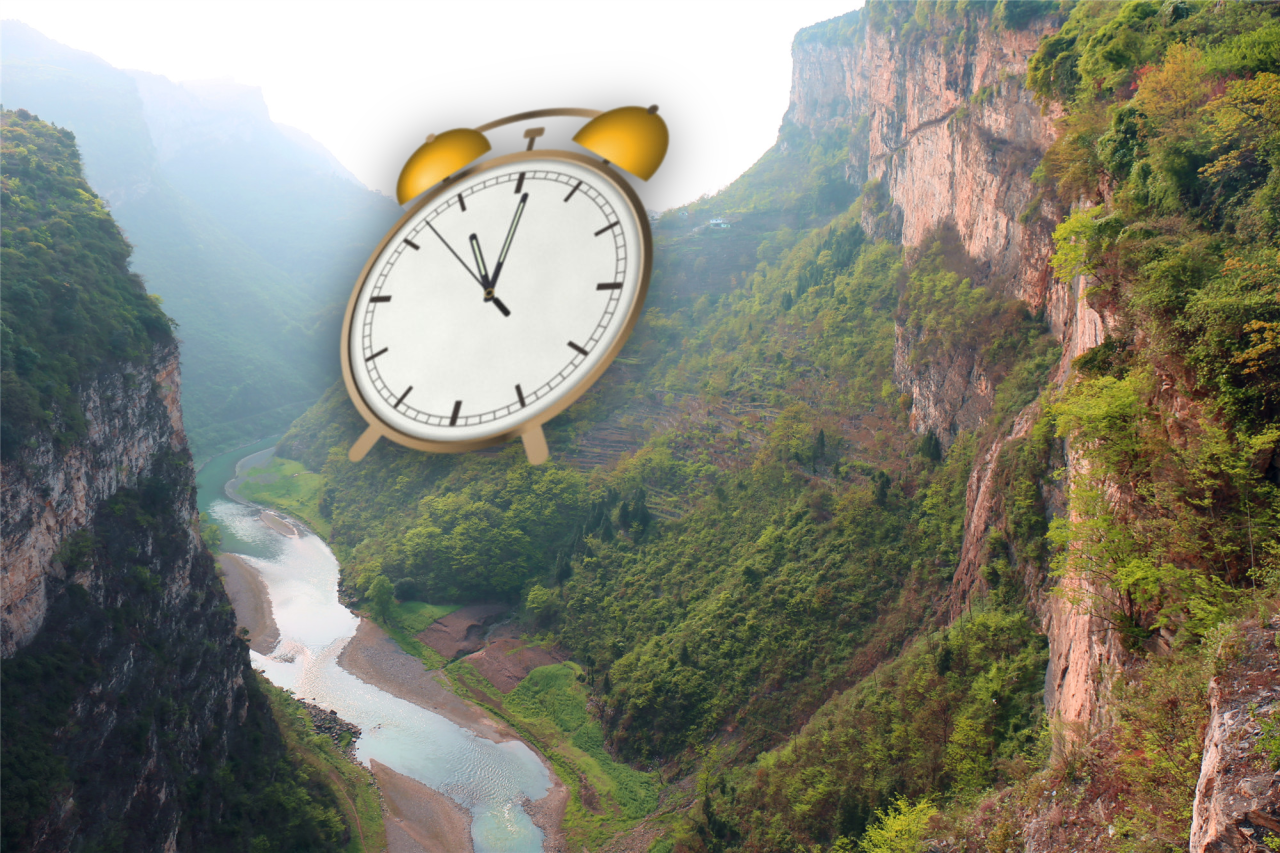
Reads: 11:00:52
